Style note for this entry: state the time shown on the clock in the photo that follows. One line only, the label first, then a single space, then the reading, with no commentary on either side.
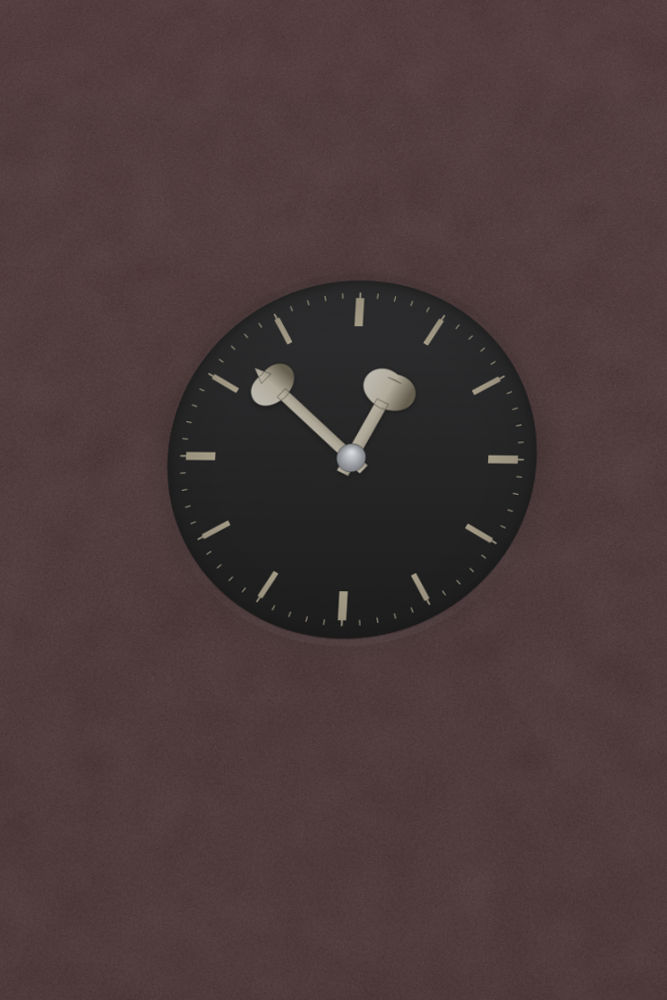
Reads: 12:52
